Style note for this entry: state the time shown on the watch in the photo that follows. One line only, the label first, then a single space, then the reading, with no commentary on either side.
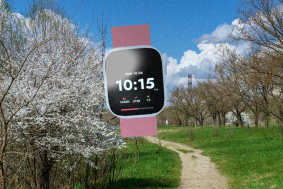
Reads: 10:15
